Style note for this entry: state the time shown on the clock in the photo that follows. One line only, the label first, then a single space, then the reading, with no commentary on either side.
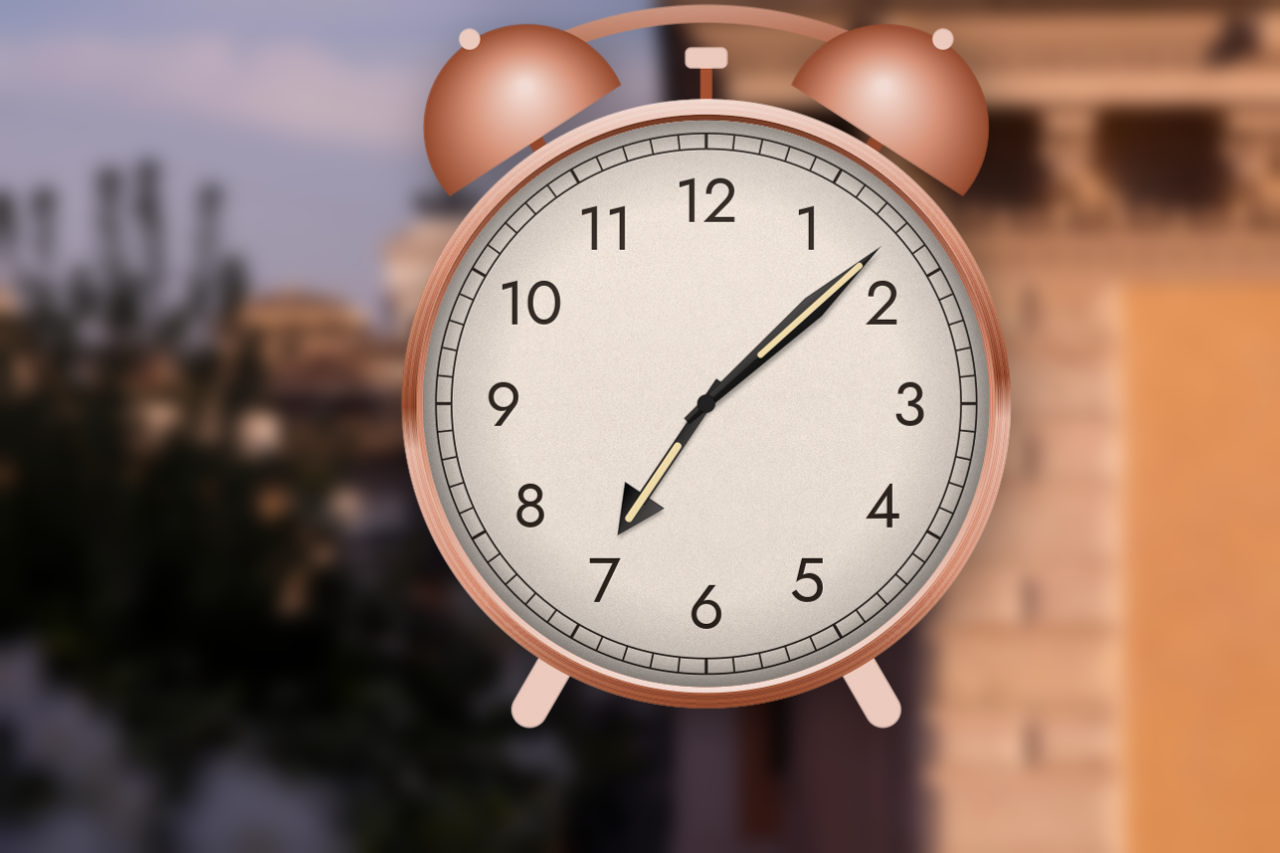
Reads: 7:08
